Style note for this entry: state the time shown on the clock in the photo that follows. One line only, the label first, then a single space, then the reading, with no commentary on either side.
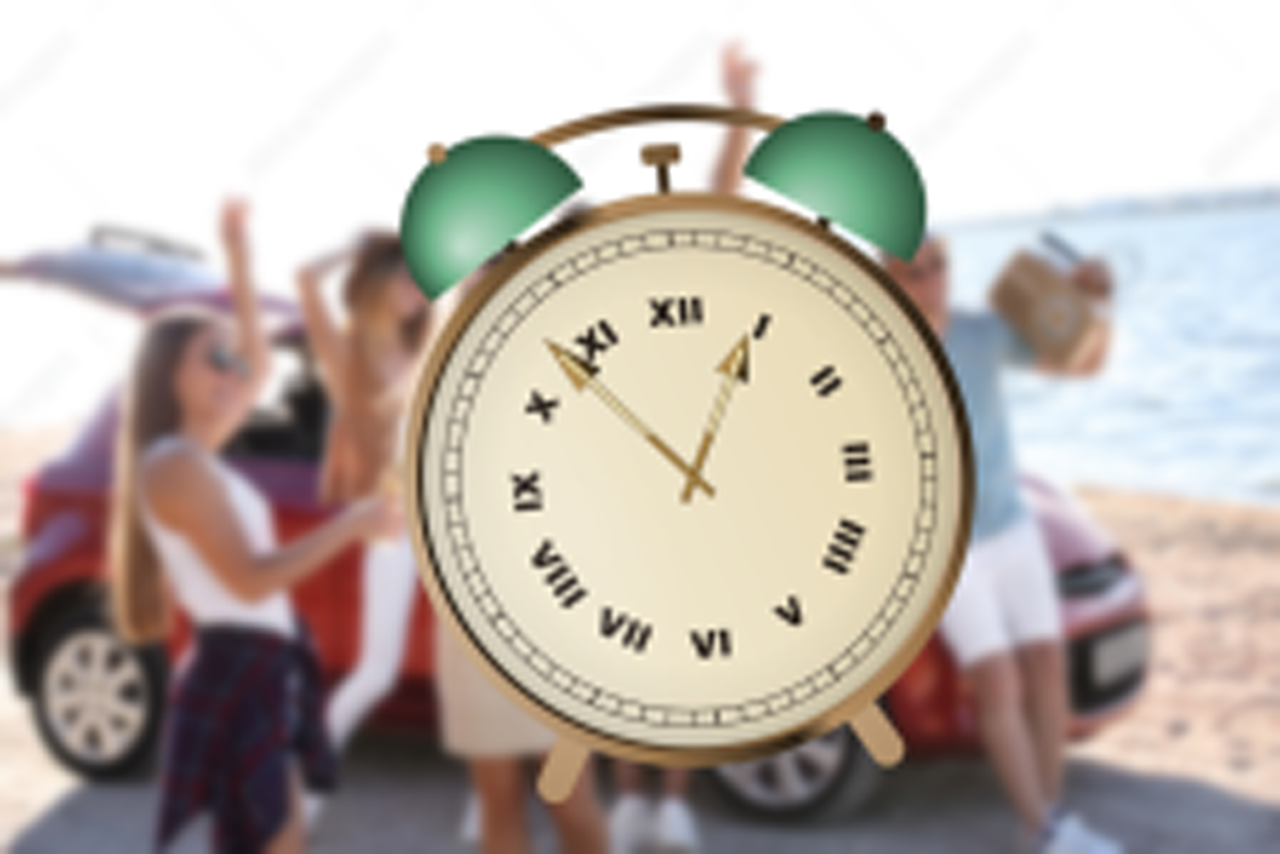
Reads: 12:53
